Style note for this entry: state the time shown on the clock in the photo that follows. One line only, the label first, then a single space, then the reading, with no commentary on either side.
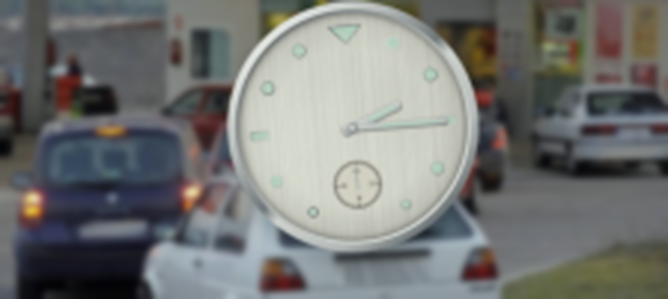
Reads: 2:15
